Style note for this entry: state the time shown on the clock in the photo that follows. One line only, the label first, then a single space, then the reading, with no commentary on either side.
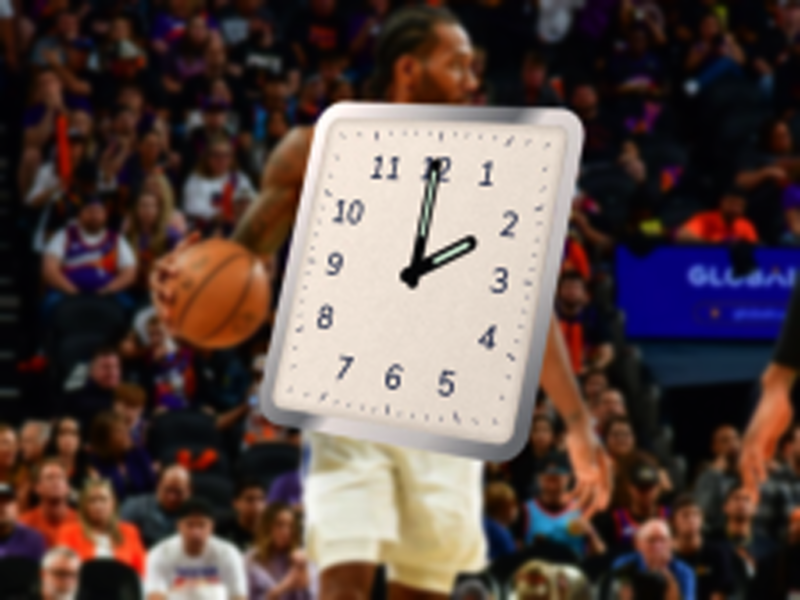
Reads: 2:00
